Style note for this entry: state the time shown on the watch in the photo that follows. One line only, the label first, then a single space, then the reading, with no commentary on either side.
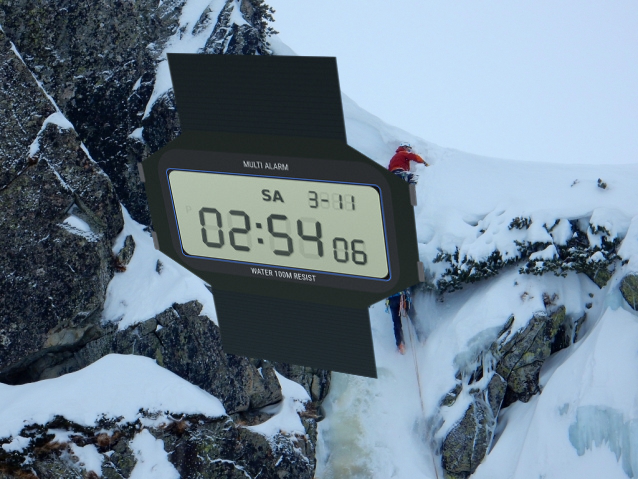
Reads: 2:54:06
